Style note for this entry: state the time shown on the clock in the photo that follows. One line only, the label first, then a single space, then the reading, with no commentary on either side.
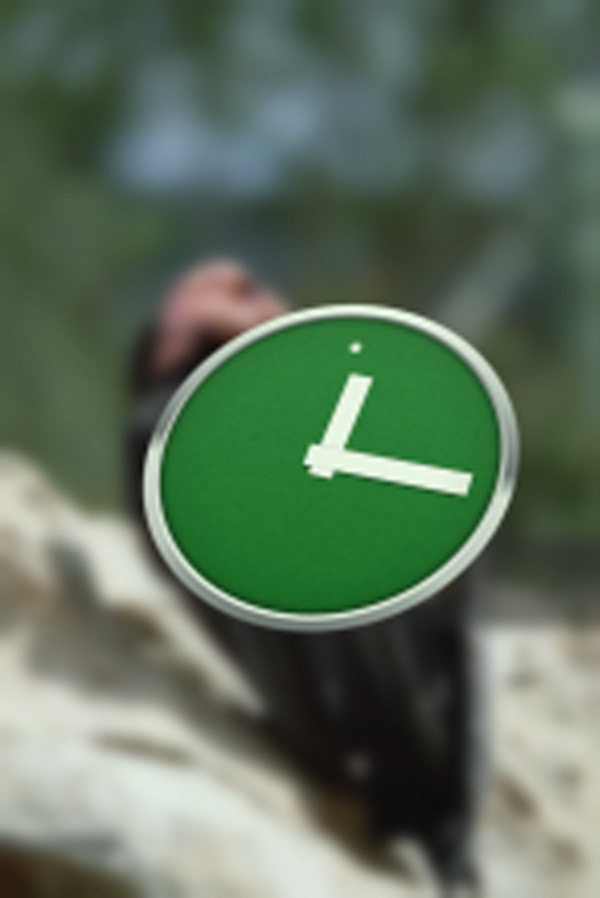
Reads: 12:16
